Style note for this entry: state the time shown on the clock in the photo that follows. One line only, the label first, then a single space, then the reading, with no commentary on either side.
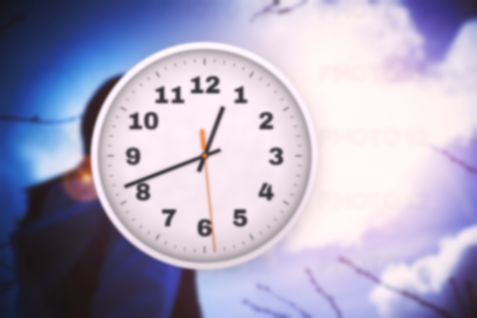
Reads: 12:41:29
